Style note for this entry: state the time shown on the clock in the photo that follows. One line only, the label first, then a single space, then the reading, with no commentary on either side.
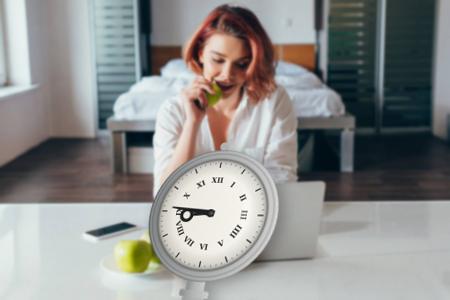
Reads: 8:46
